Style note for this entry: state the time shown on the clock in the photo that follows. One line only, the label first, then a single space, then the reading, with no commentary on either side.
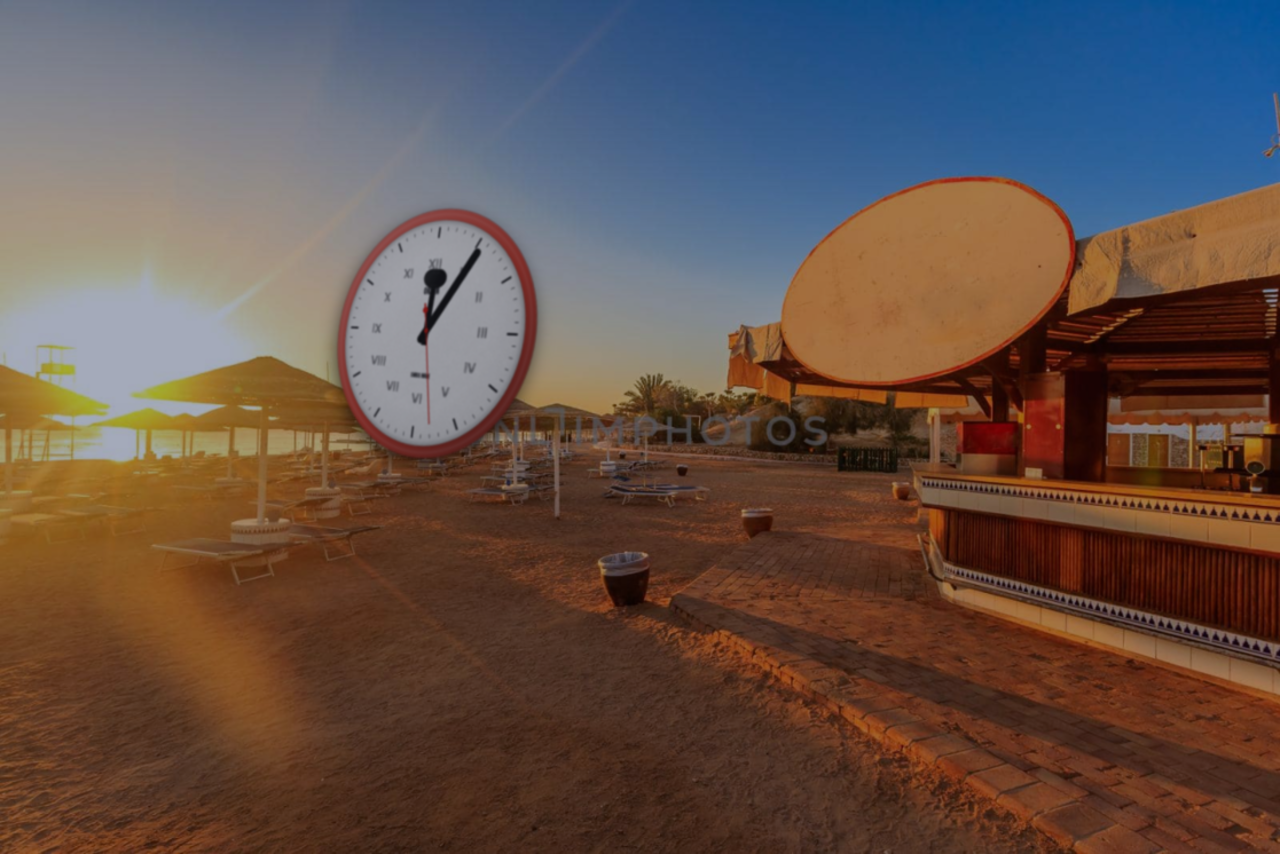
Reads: 12:05:28
